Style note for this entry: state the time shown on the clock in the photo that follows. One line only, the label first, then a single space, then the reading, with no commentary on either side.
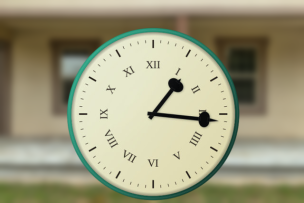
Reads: 1:16
